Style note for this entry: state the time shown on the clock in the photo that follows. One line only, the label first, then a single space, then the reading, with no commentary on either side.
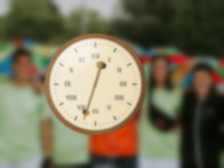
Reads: 12:33
